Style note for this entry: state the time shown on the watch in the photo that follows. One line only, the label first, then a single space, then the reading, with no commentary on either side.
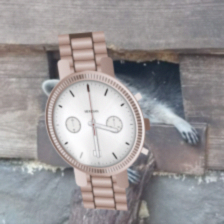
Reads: 3:30
